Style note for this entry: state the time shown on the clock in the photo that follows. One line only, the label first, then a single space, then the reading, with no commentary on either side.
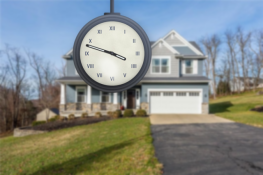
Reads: 3:48
